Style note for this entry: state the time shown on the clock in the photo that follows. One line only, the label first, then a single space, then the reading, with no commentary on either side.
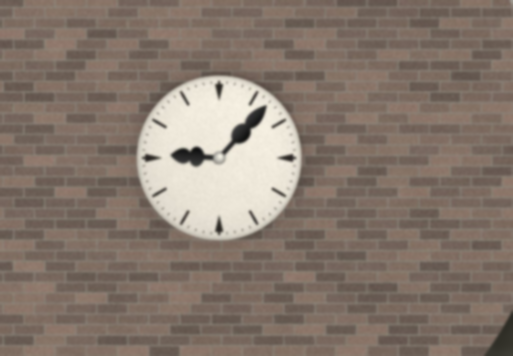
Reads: 9:07
